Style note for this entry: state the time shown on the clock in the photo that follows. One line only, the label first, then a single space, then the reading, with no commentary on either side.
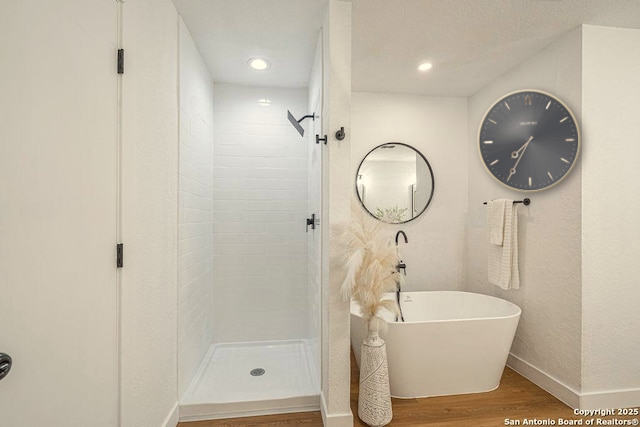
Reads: 7:35
